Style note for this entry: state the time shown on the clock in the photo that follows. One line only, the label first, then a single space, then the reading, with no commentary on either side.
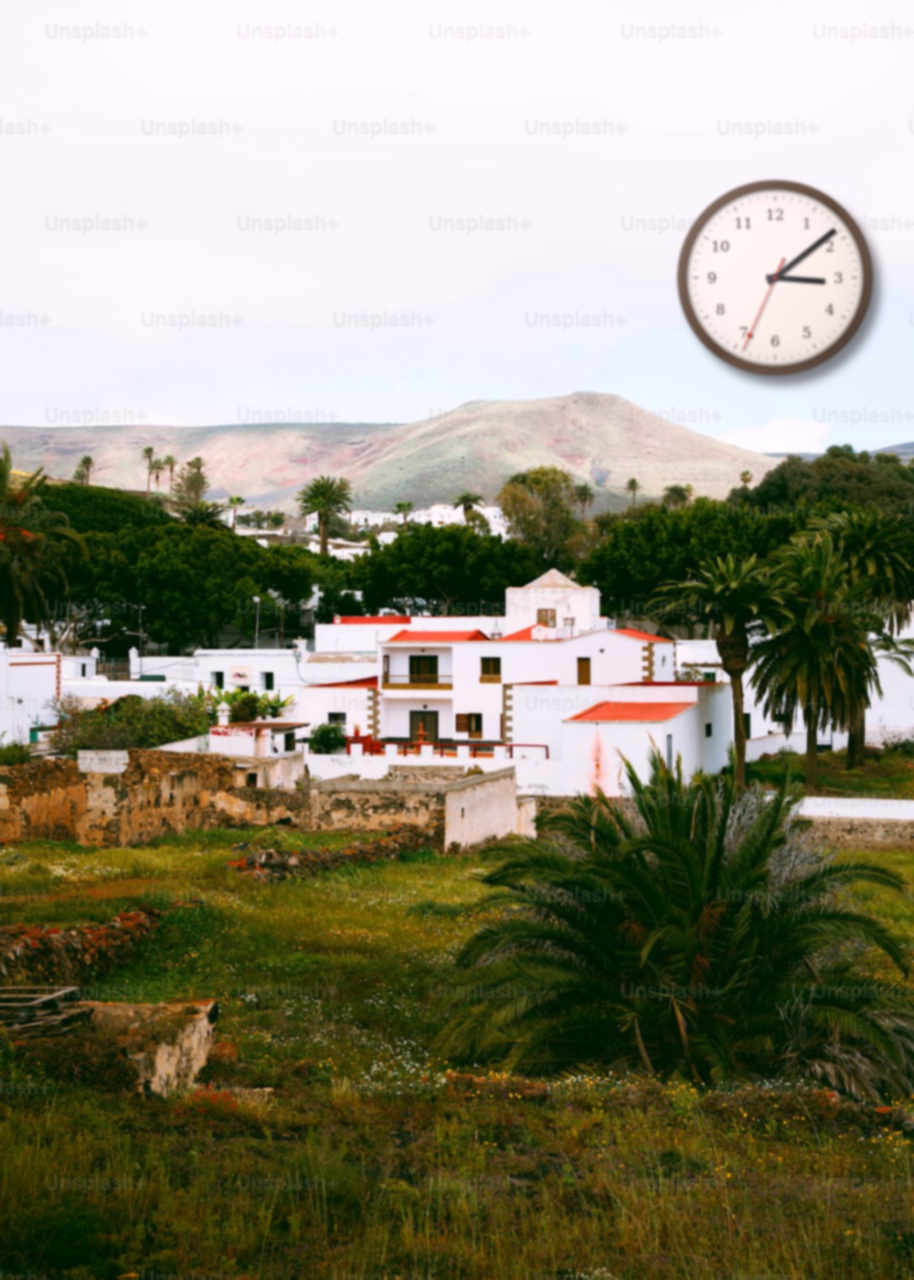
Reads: 3:08:34
